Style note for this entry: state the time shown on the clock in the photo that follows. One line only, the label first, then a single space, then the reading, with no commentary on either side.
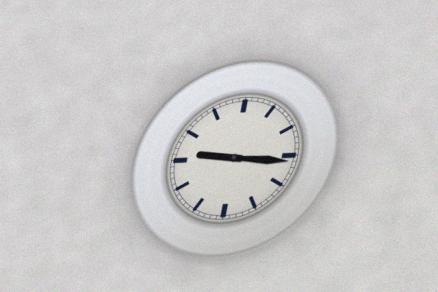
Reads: 9:16
